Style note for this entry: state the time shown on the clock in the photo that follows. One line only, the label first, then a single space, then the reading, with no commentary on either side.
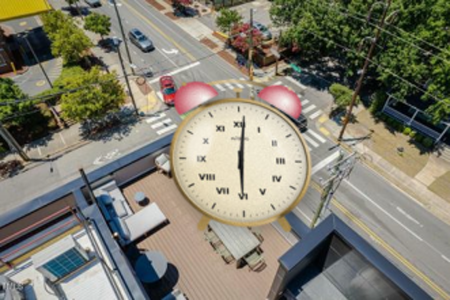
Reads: 6:01
